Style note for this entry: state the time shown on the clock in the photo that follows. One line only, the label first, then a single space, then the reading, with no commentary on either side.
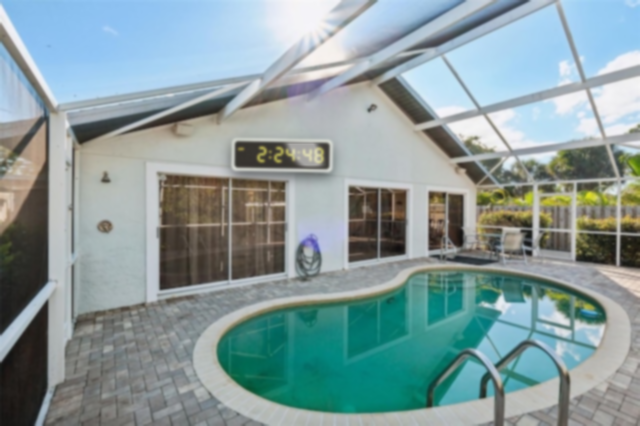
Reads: 2:24:48
